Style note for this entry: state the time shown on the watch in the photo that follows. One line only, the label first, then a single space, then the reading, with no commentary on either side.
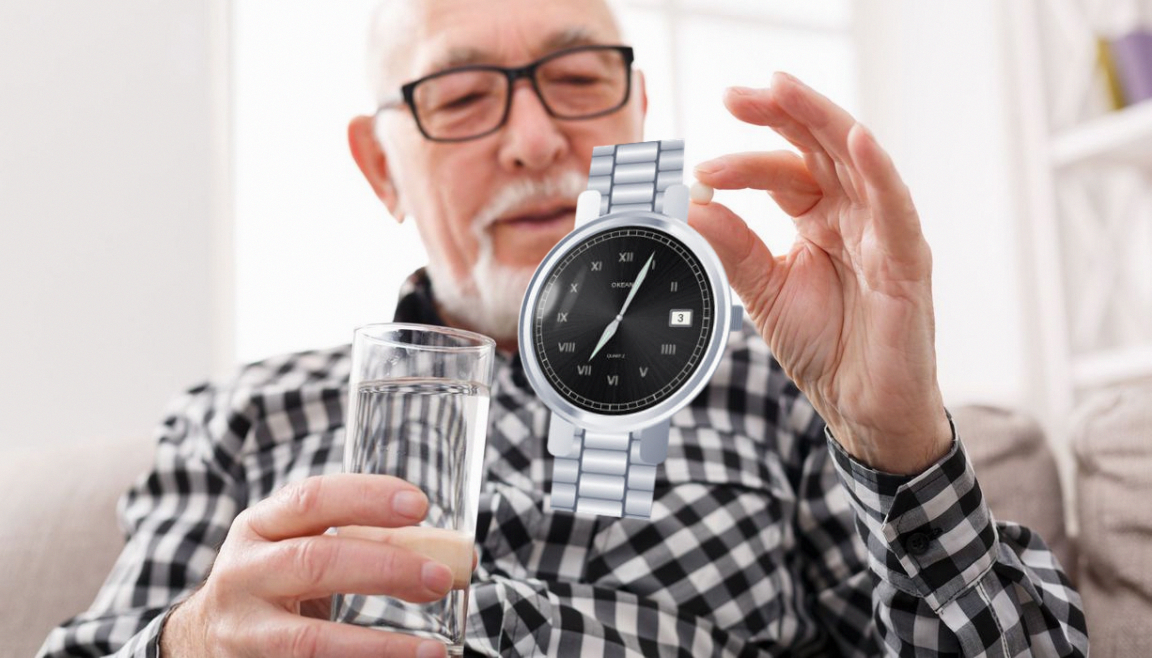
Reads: 7:04
